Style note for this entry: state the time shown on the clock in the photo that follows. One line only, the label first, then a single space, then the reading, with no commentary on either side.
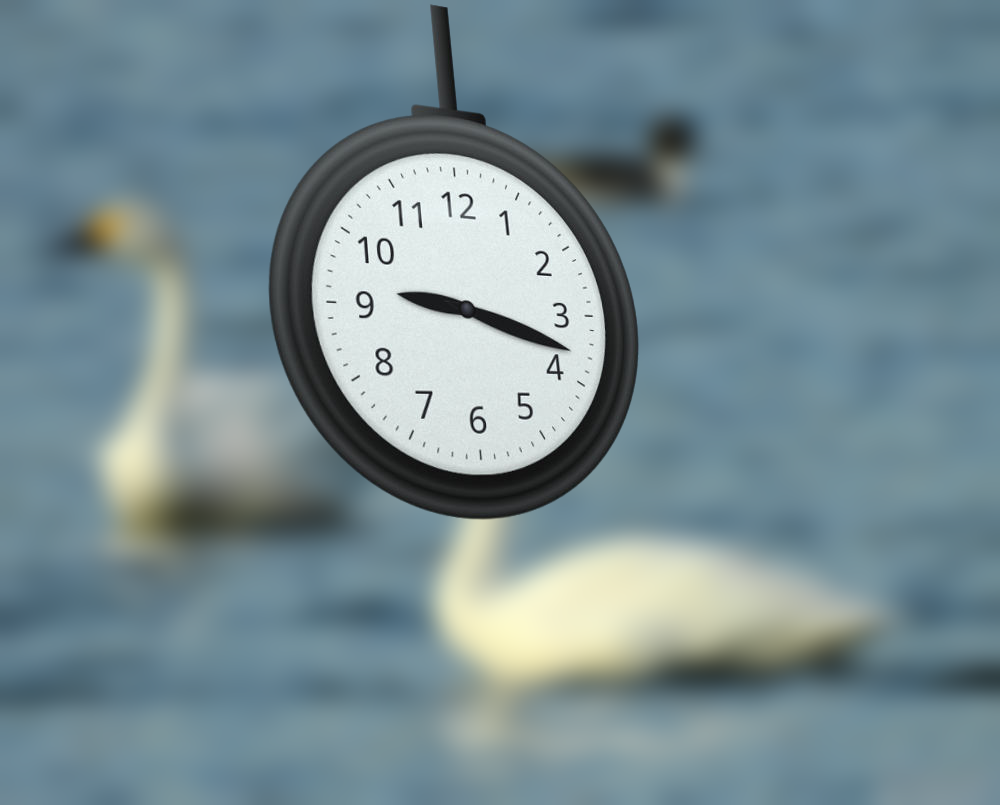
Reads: 9:18
